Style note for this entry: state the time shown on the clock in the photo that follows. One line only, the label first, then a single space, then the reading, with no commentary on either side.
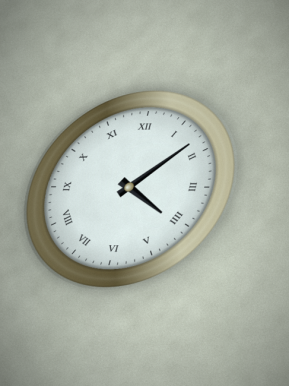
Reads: 4:08
